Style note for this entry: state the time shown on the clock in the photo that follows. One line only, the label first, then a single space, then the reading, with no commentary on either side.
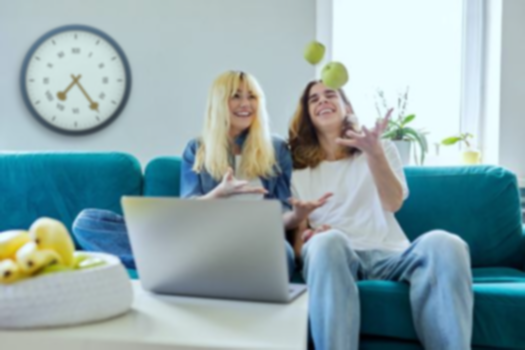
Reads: 7:24
